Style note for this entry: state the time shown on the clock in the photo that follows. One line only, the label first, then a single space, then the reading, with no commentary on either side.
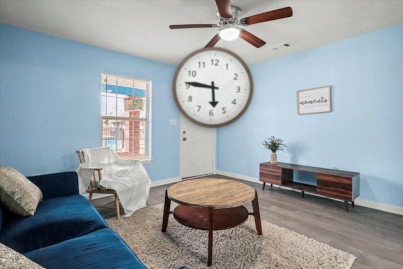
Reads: 5:46
